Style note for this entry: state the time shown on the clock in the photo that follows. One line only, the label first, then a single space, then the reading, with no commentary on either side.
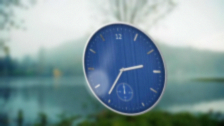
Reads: 2:36
